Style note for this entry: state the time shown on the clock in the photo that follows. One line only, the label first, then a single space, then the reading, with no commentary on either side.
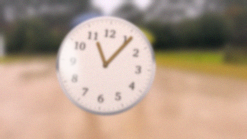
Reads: 11:06
